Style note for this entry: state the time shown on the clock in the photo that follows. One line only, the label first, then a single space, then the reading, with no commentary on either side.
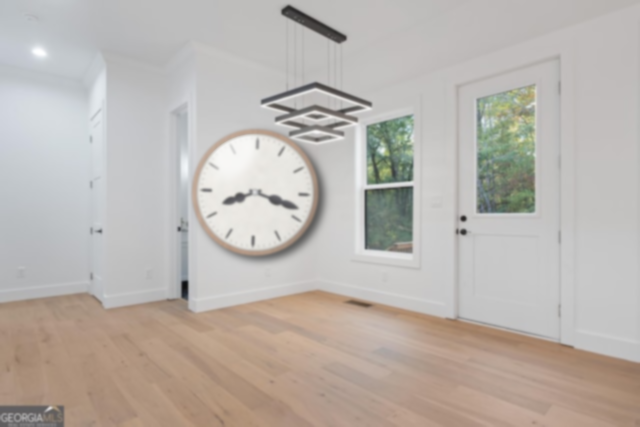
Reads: 8:18
